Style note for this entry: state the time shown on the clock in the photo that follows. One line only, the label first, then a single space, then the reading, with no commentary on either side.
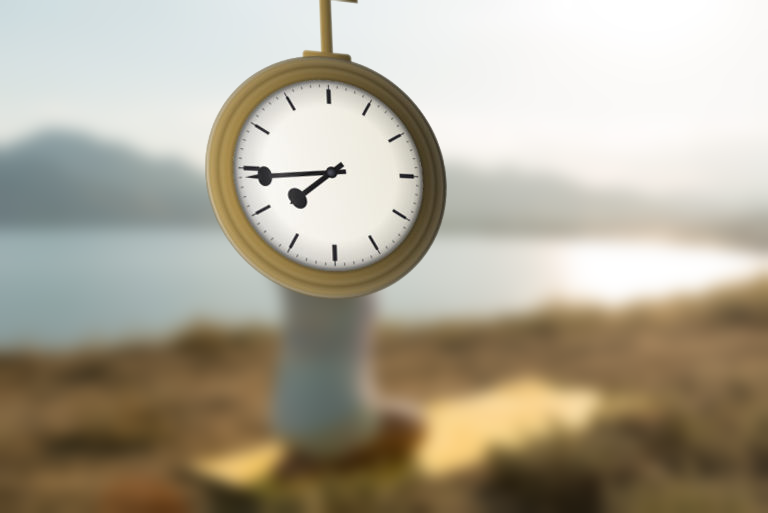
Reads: 7:44
